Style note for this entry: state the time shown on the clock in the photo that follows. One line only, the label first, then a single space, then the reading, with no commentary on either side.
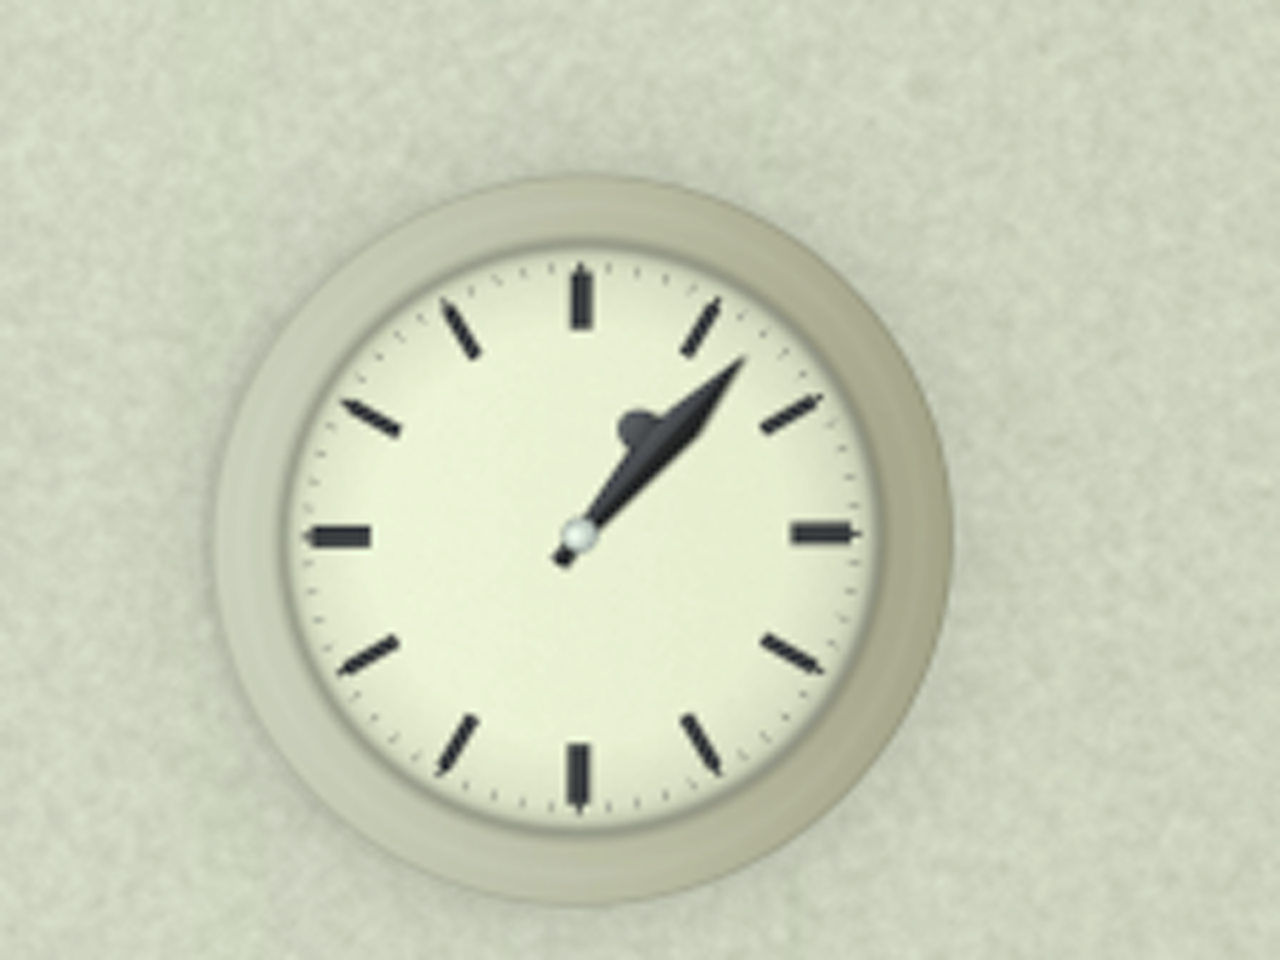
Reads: 1:07
